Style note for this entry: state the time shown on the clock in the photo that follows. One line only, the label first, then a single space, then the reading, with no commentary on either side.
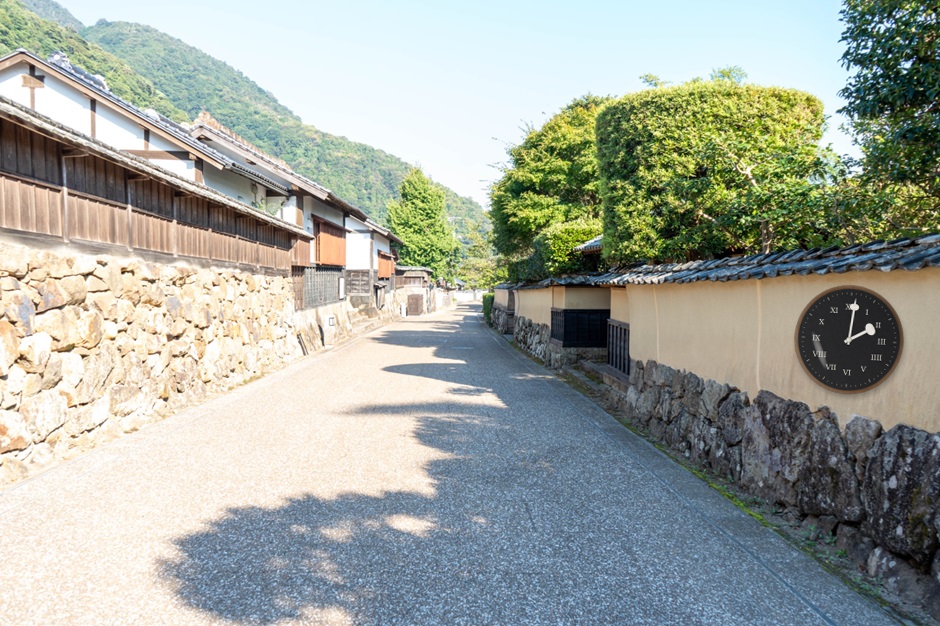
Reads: 2:01
